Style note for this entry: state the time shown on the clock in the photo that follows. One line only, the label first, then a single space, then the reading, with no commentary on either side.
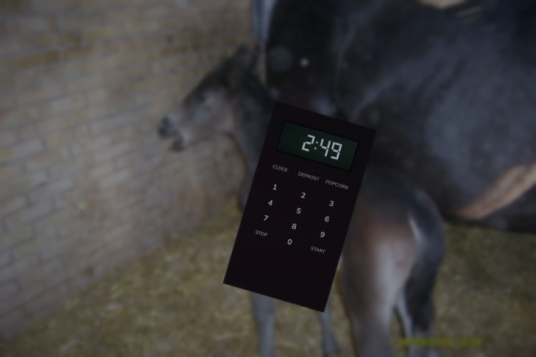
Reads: 2:49
